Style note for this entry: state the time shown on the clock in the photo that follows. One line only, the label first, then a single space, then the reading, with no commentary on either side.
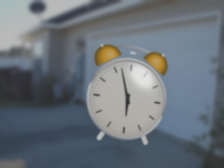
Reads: 5:57
